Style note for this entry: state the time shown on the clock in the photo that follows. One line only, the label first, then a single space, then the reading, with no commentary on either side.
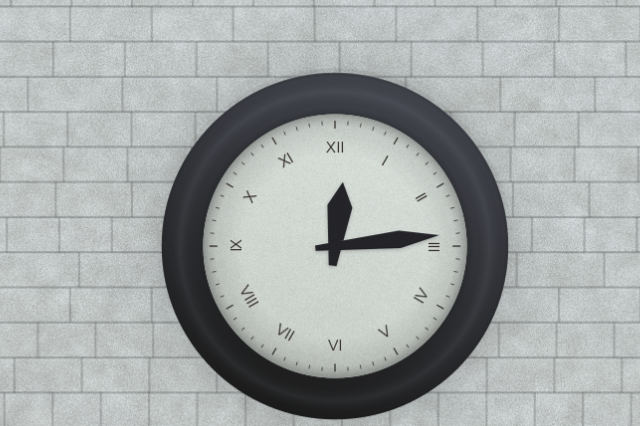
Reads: 12:14
